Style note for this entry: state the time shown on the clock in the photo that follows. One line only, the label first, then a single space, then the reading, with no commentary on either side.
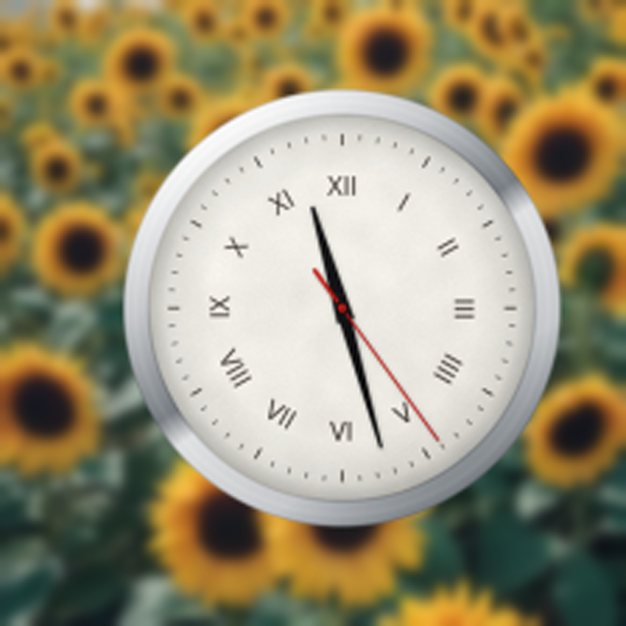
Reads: 11:27:24
